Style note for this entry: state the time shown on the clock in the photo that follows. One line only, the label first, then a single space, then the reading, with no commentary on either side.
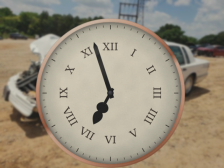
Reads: 6:57
